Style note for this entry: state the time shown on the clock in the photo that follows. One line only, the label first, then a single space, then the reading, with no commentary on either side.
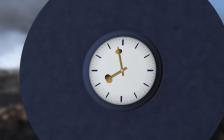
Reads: 7:58
